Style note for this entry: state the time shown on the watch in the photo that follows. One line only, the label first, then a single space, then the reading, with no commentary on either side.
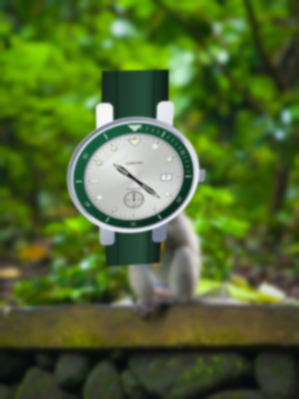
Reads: 10:22
